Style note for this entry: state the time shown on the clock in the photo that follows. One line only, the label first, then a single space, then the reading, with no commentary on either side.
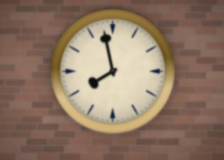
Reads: 7:58
